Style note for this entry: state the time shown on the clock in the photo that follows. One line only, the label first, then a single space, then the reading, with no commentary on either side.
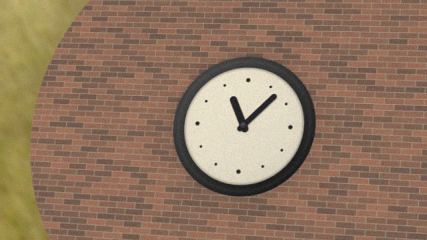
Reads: 11:07
